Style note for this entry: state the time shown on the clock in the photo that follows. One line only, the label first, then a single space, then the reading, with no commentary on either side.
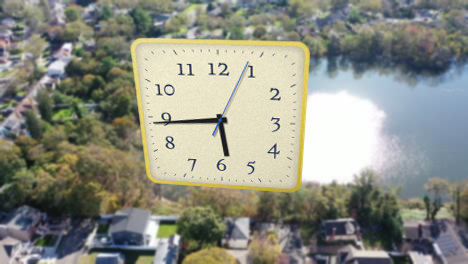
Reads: 5:44:04
